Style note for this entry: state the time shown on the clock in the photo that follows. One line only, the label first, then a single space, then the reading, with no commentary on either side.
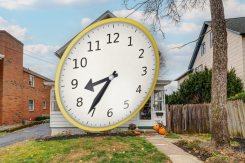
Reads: 8:36
